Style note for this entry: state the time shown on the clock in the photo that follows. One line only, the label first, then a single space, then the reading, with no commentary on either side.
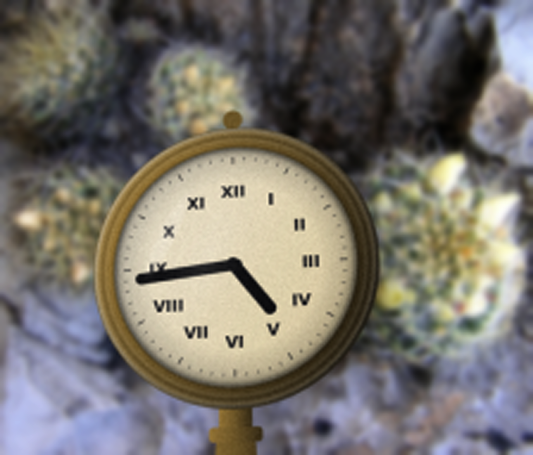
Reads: 4:44
